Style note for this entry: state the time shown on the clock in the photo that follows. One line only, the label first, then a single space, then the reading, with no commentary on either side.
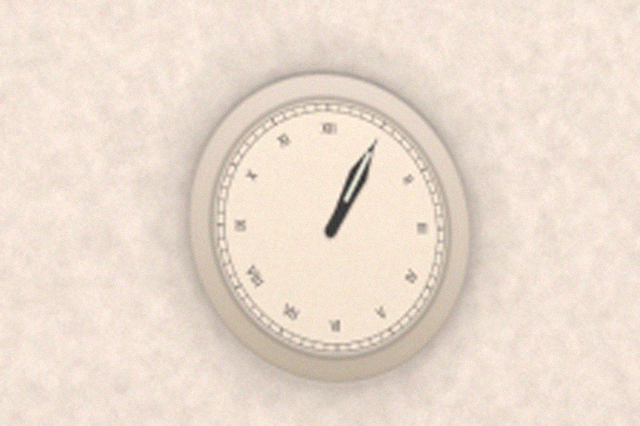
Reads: 1:05
